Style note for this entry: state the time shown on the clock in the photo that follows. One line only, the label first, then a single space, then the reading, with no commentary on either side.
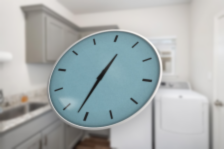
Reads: 12:32
